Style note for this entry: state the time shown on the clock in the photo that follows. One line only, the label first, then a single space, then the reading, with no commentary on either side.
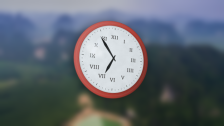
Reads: 6:54
